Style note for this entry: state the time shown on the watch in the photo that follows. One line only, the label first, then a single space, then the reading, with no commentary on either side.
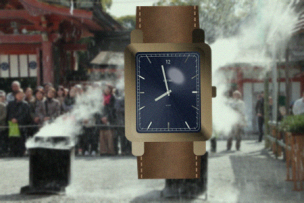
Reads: 7:58
